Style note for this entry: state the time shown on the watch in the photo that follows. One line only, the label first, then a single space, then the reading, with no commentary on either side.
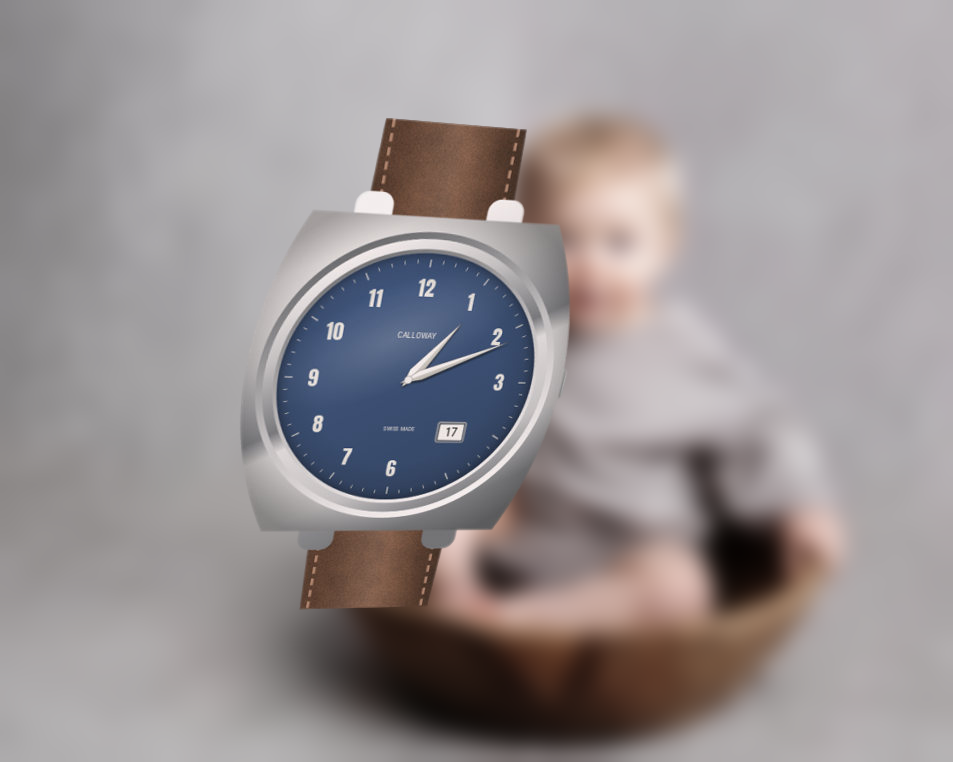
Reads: 1:11
